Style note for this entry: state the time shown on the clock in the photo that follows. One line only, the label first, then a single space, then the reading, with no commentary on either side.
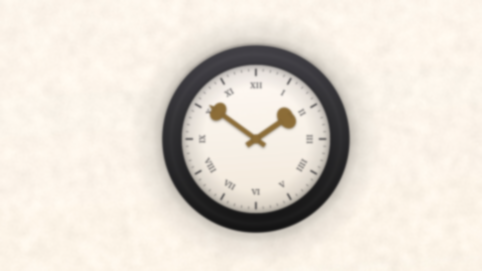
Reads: 1:51
